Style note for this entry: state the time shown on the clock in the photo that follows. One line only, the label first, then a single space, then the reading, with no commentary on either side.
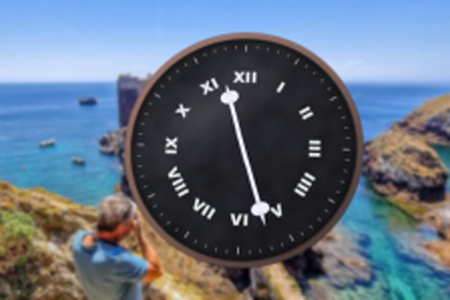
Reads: 11:27
